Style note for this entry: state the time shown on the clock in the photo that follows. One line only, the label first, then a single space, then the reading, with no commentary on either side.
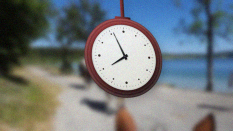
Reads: 7:56
